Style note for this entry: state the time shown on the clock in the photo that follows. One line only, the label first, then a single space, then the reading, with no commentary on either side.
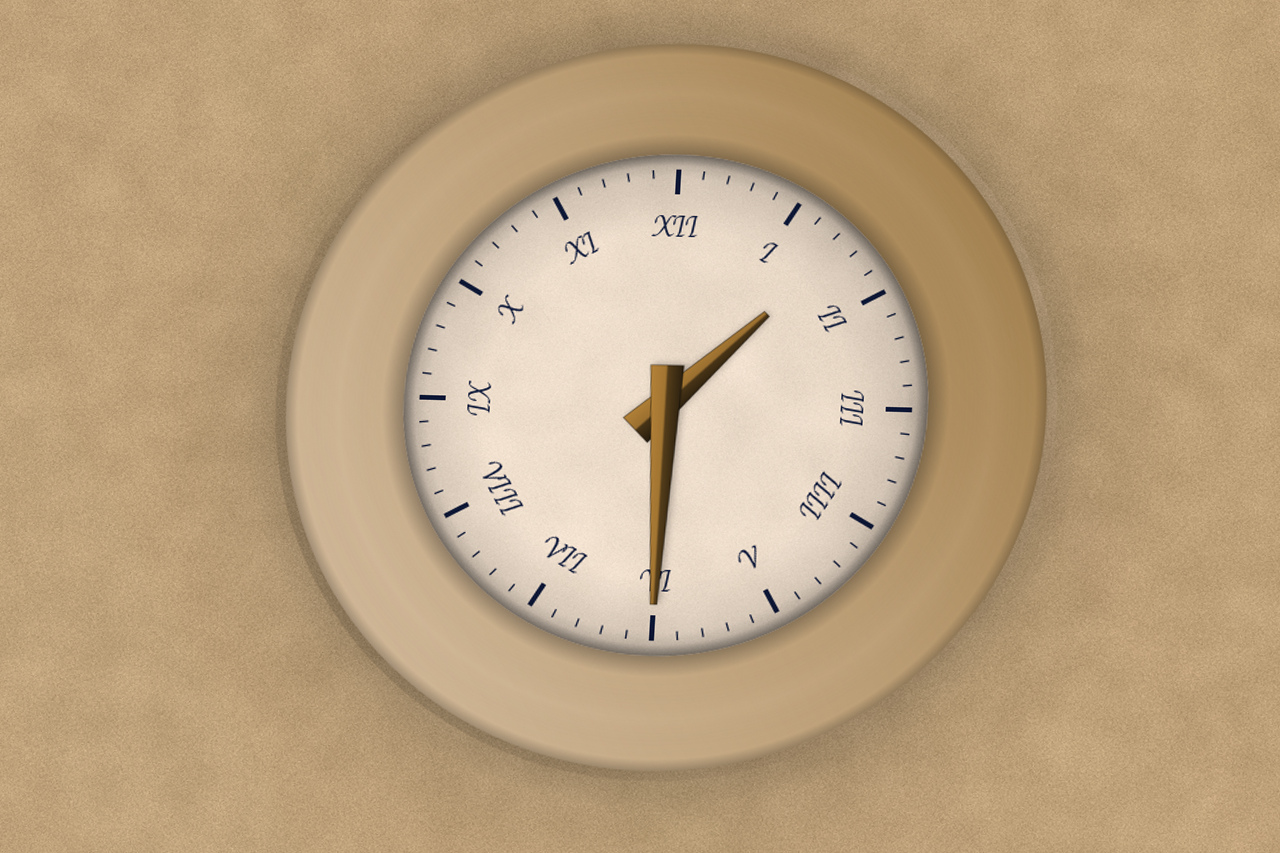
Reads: 1:30
